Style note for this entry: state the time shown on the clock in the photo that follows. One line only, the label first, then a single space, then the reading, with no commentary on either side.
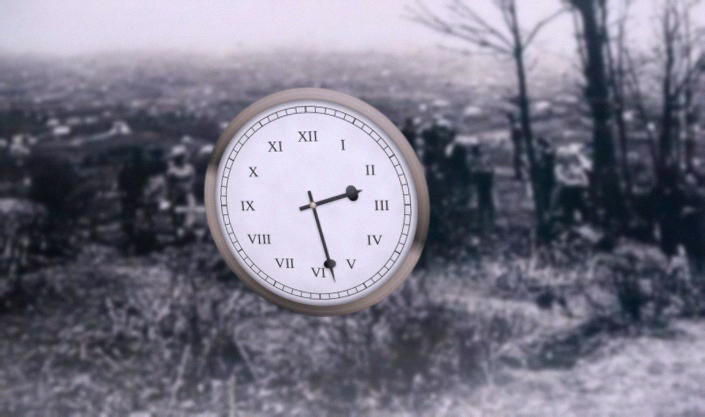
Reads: 2:28
